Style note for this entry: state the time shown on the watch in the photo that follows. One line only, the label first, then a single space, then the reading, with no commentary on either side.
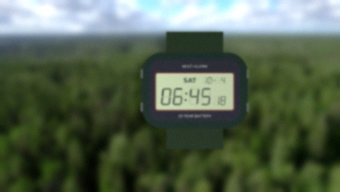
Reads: 6:45
